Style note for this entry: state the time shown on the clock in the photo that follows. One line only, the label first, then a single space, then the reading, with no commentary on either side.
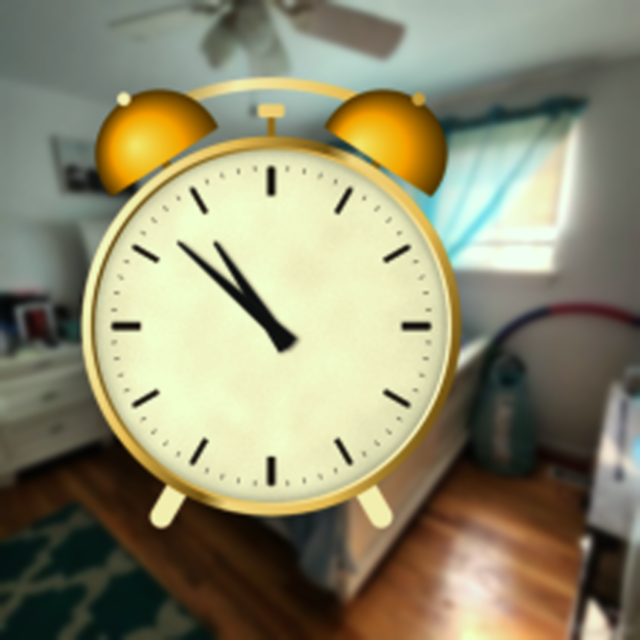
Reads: 10:52
